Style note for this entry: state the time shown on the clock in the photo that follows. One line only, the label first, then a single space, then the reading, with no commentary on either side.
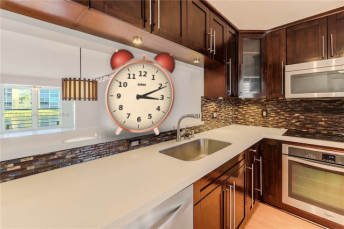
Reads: 3:11
